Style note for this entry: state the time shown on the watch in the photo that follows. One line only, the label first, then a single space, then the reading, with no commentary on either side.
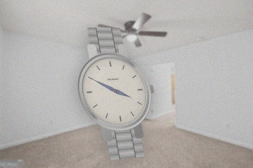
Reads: 3:50
